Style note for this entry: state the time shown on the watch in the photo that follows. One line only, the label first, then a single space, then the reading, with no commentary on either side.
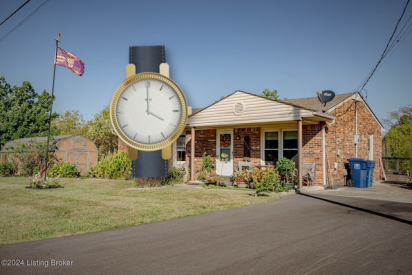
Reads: 4:00
